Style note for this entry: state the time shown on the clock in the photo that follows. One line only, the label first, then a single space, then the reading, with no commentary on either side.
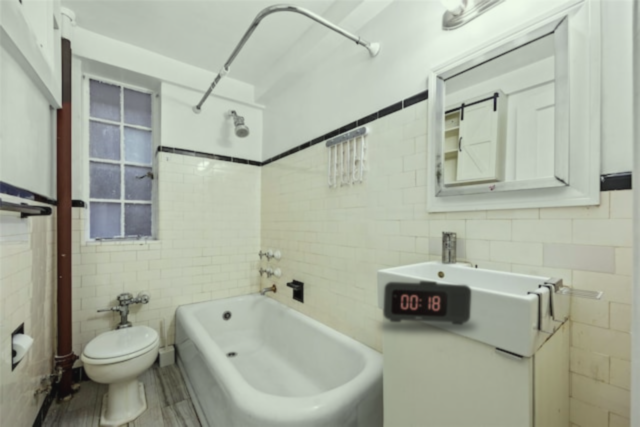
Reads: 0:18
